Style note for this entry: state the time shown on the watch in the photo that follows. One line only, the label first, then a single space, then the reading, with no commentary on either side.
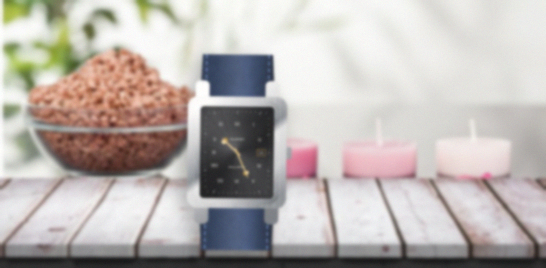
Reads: 10:26
